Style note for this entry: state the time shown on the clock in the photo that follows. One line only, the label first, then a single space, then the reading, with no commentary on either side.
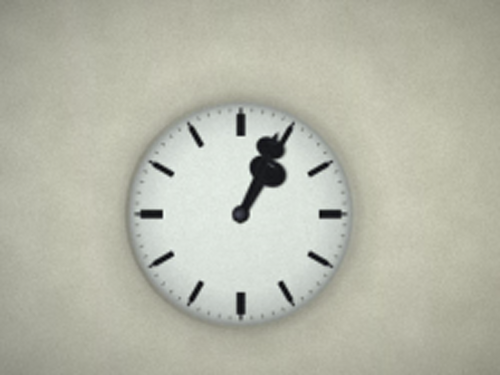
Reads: 1:04
